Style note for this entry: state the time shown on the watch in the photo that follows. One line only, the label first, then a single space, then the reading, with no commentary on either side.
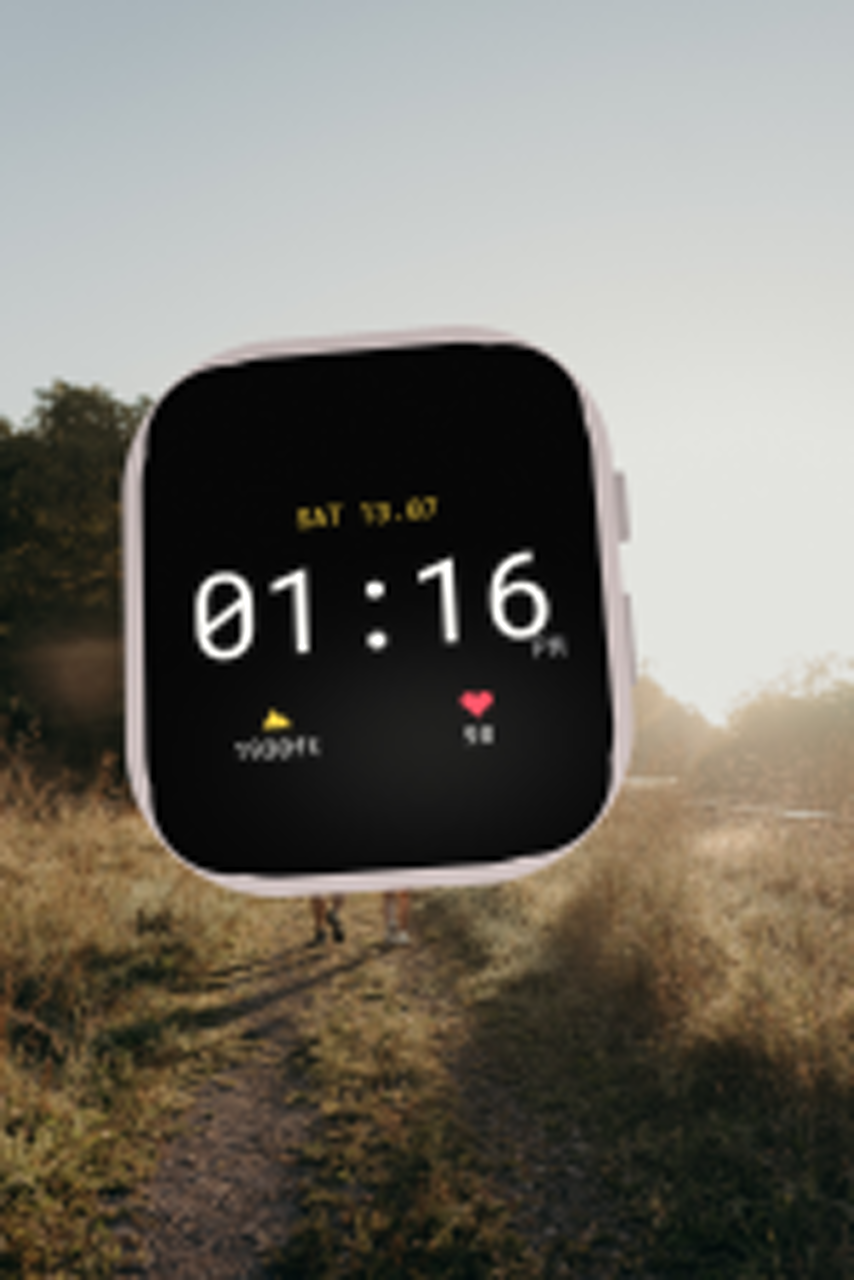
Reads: 1:16
